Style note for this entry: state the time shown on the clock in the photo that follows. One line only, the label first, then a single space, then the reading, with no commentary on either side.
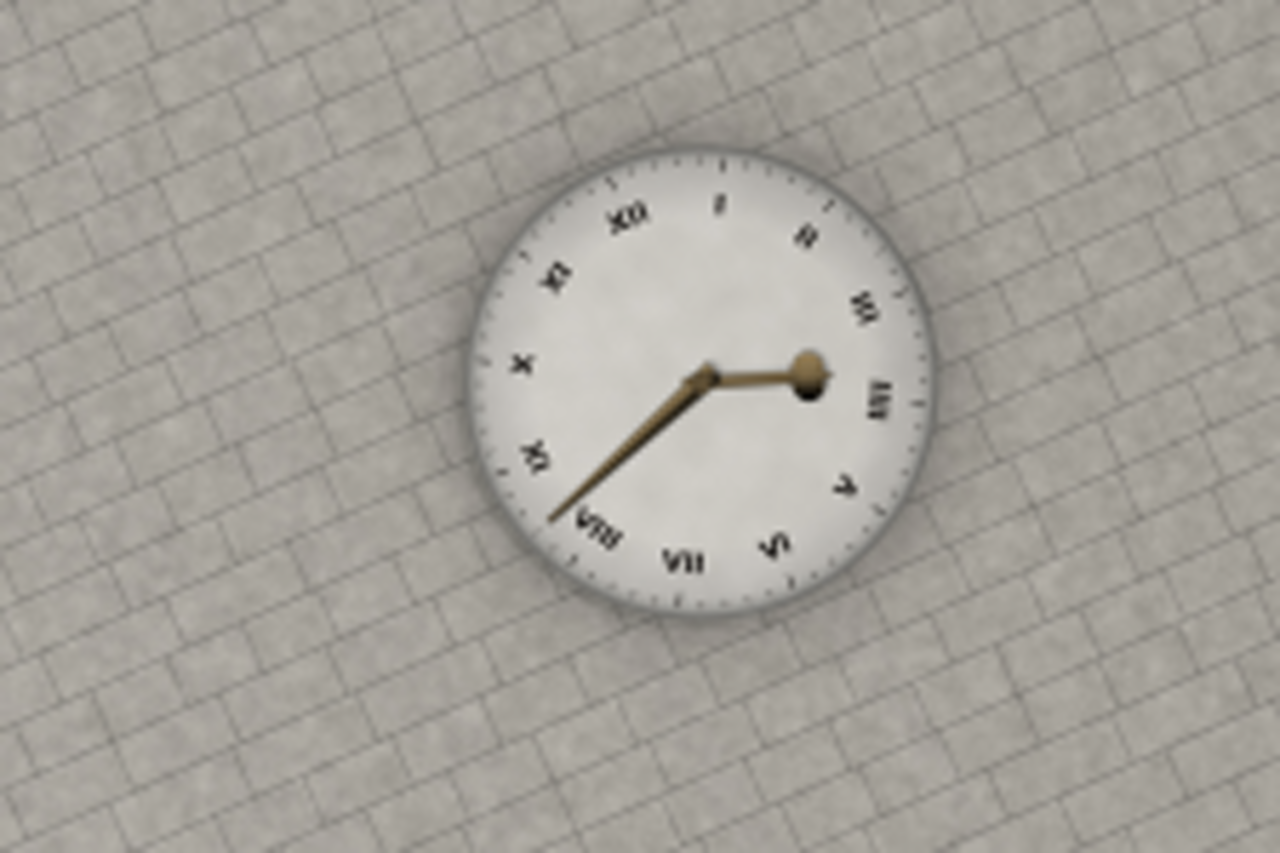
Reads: 3:42
